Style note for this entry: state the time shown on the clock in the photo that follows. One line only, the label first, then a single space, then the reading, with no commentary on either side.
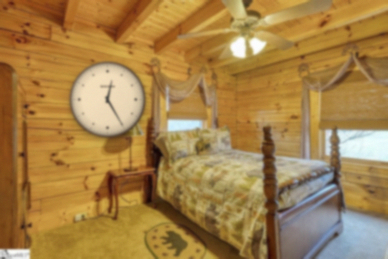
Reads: 12:25
